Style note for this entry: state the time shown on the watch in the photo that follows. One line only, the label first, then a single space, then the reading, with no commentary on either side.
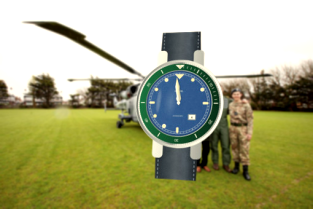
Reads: 11:59
